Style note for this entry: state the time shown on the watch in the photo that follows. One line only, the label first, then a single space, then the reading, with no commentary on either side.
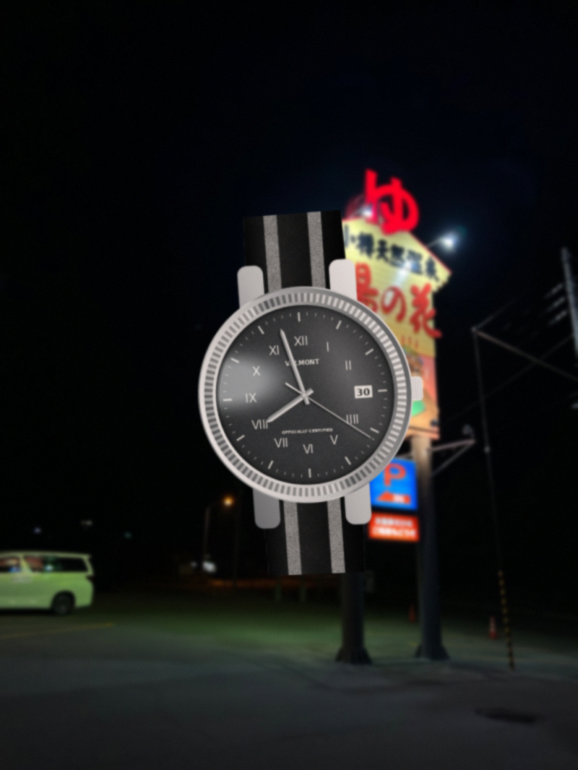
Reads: 7:57:21
